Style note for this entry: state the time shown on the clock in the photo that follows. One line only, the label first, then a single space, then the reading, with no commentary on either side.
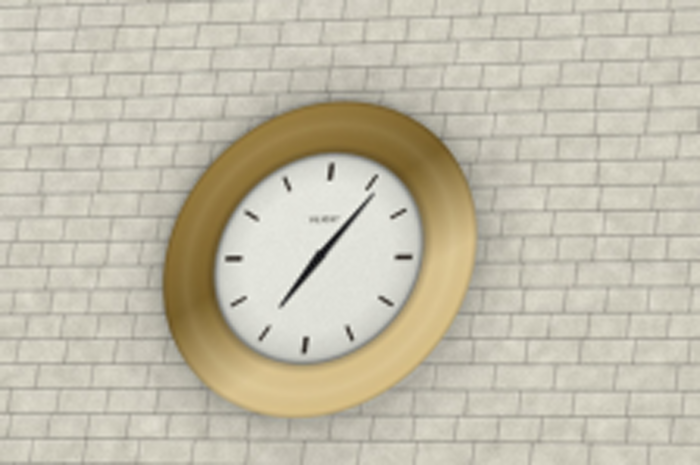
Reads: 7:06
